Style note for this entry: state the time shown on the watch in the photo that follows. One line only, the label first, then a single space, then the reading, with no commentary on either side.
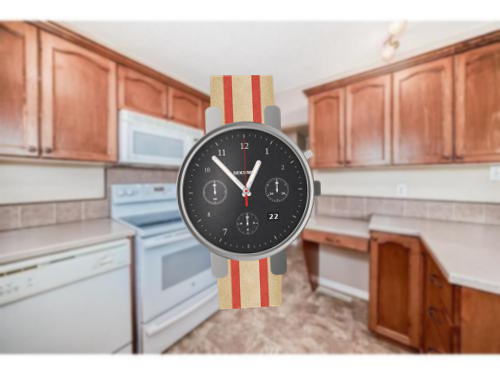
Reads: 12:53
